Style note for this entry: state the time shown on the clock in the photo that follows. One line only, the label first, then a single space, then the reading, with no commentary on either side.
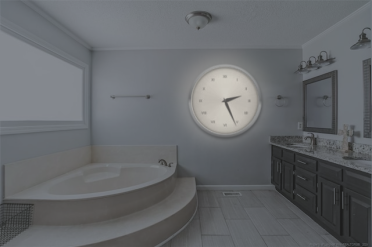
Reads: 2:26
